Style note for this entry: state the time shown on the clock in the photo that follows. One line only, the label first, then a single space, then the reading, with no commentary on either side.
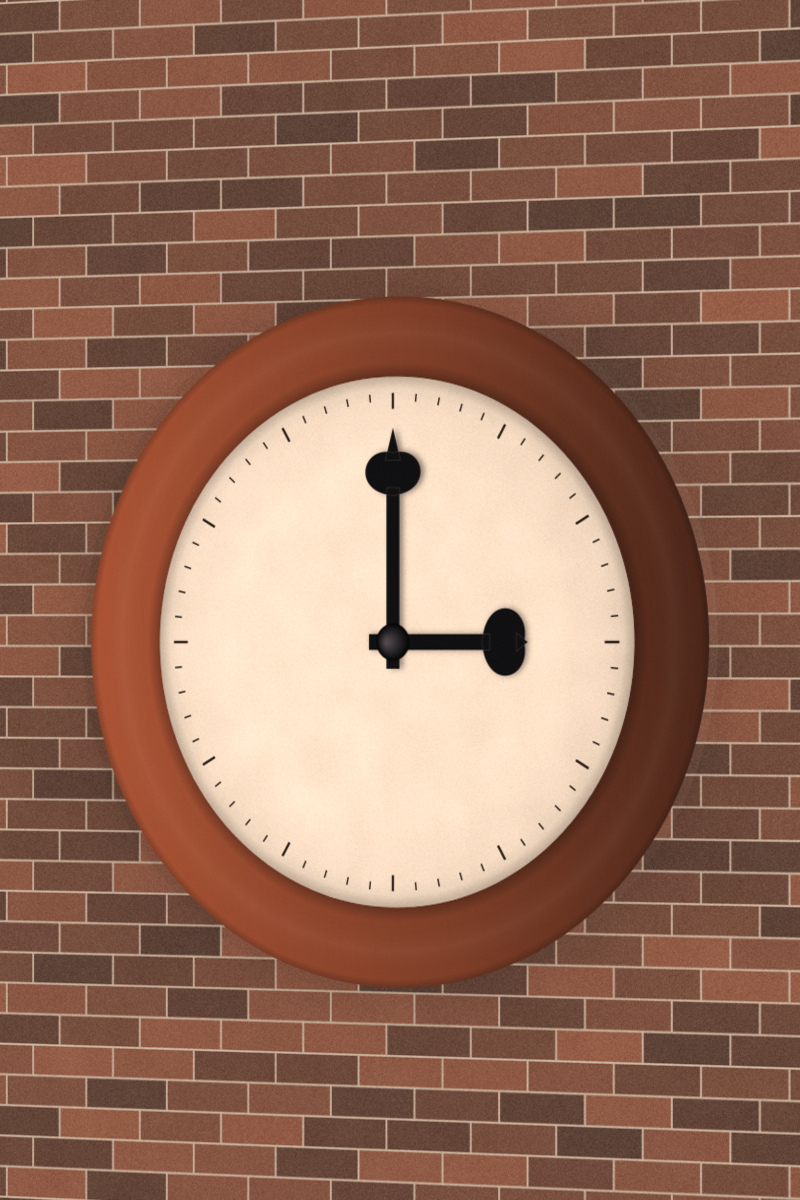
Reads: 3:00
